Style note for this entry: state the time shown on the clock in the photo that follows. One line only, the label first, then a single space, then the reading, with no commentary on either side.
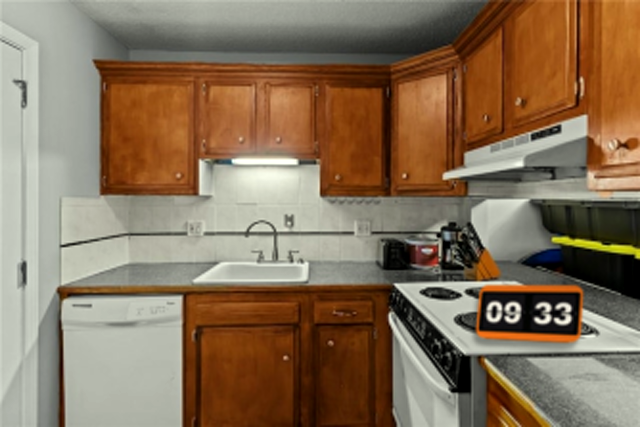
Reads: 9:33
